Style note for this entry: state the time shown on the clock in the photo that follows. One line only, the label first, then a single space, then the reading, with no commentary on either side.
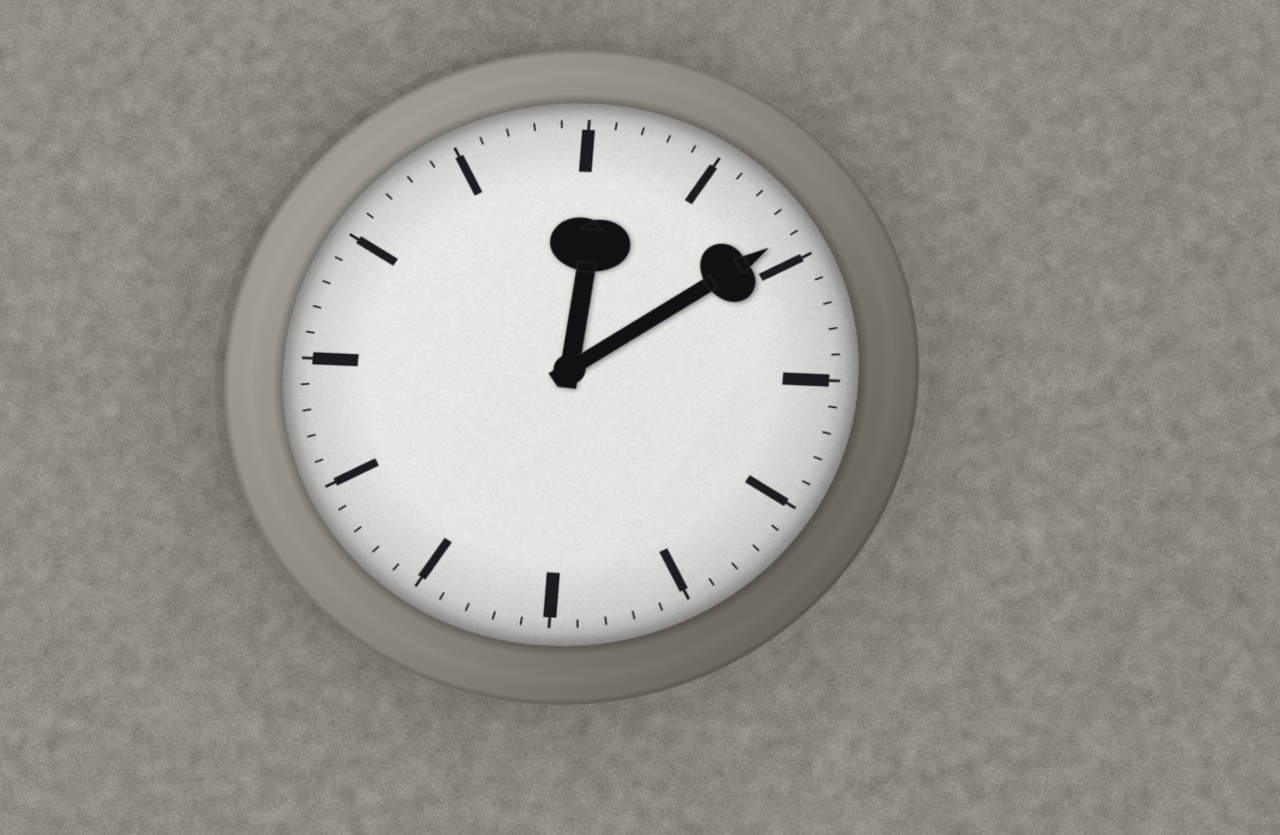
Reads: 12:09
